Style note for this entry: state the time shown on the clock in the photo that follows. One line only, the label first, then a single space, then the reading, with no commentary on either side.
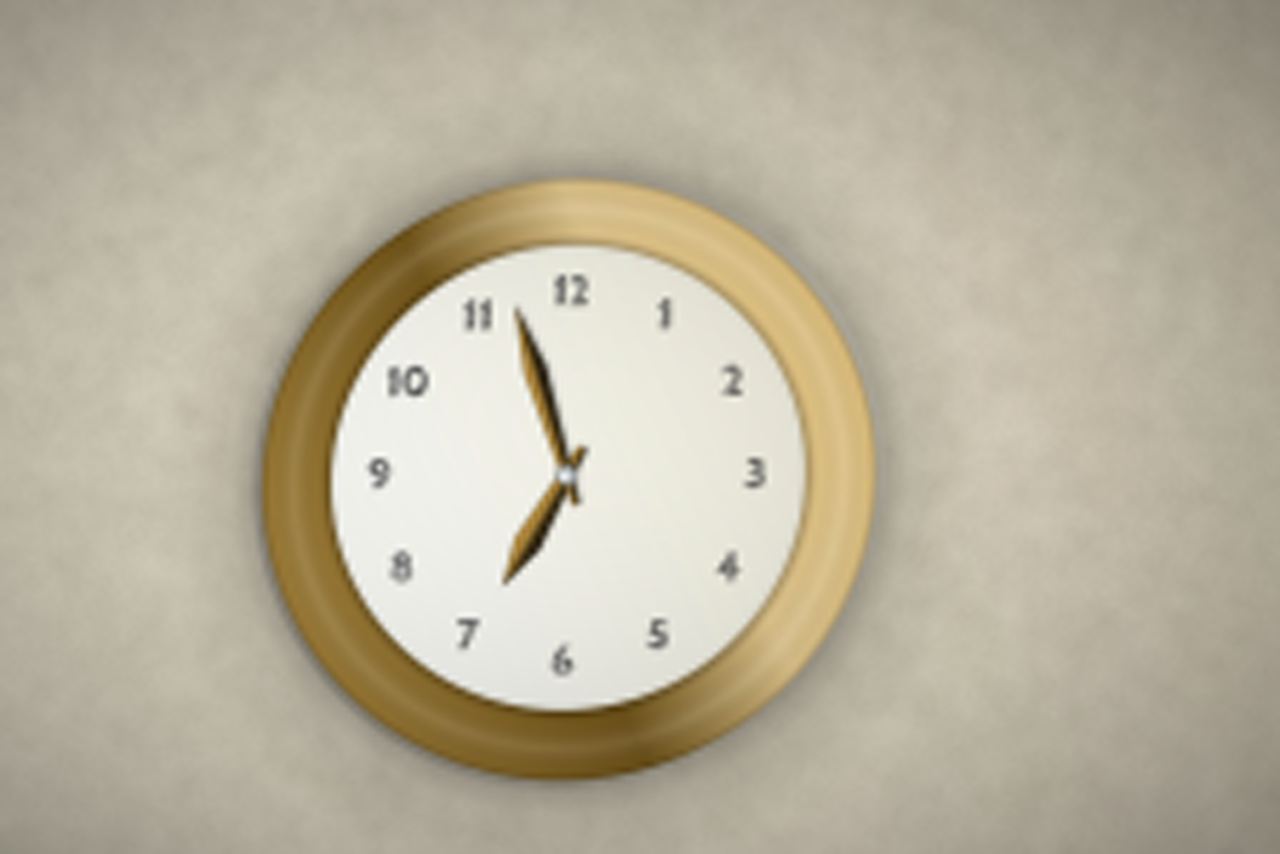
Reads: 6:57
